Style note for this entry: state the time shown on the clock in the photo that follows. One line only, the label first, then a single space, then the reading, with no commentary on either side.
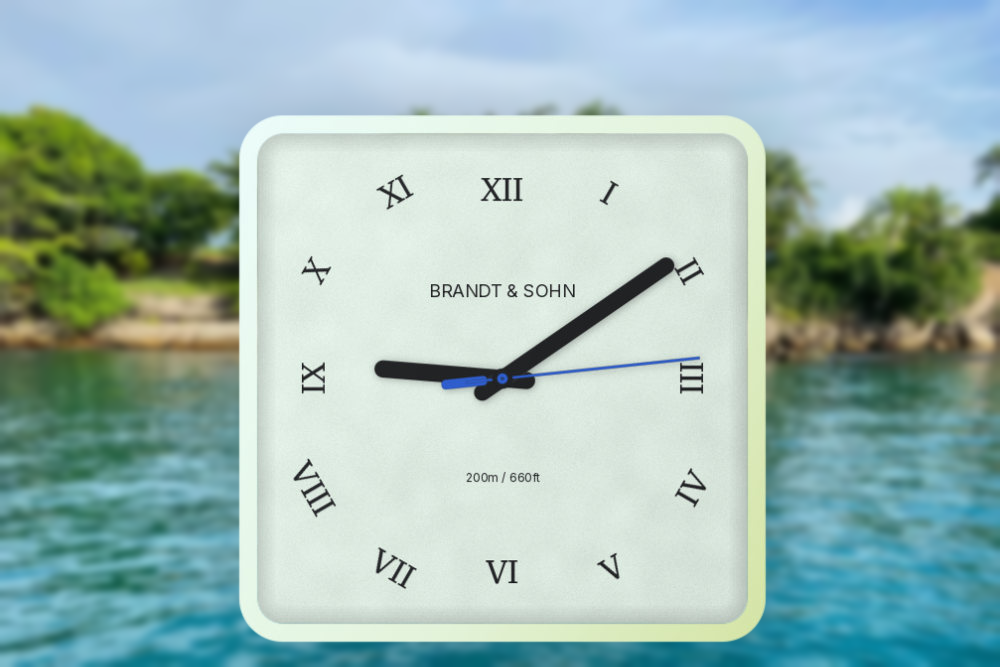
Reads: 9:09:14
